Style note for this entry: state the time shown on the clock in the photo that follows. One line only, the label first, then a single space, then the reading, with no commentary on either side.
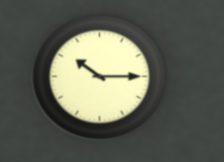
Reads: 10:15
